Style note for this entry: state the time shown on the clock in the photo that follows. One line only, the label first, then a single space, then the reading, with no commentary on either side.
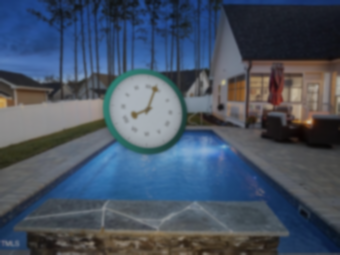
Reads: 8:03
